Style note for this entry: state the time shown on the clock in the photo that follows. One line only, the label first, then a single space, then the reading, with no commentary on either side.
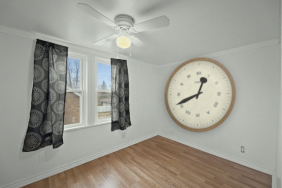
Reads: 12:41
